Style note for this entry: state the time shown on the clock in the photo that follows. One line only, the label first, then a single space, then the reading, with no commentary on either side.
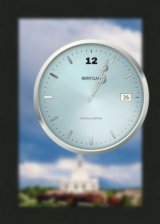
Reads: 1:04
